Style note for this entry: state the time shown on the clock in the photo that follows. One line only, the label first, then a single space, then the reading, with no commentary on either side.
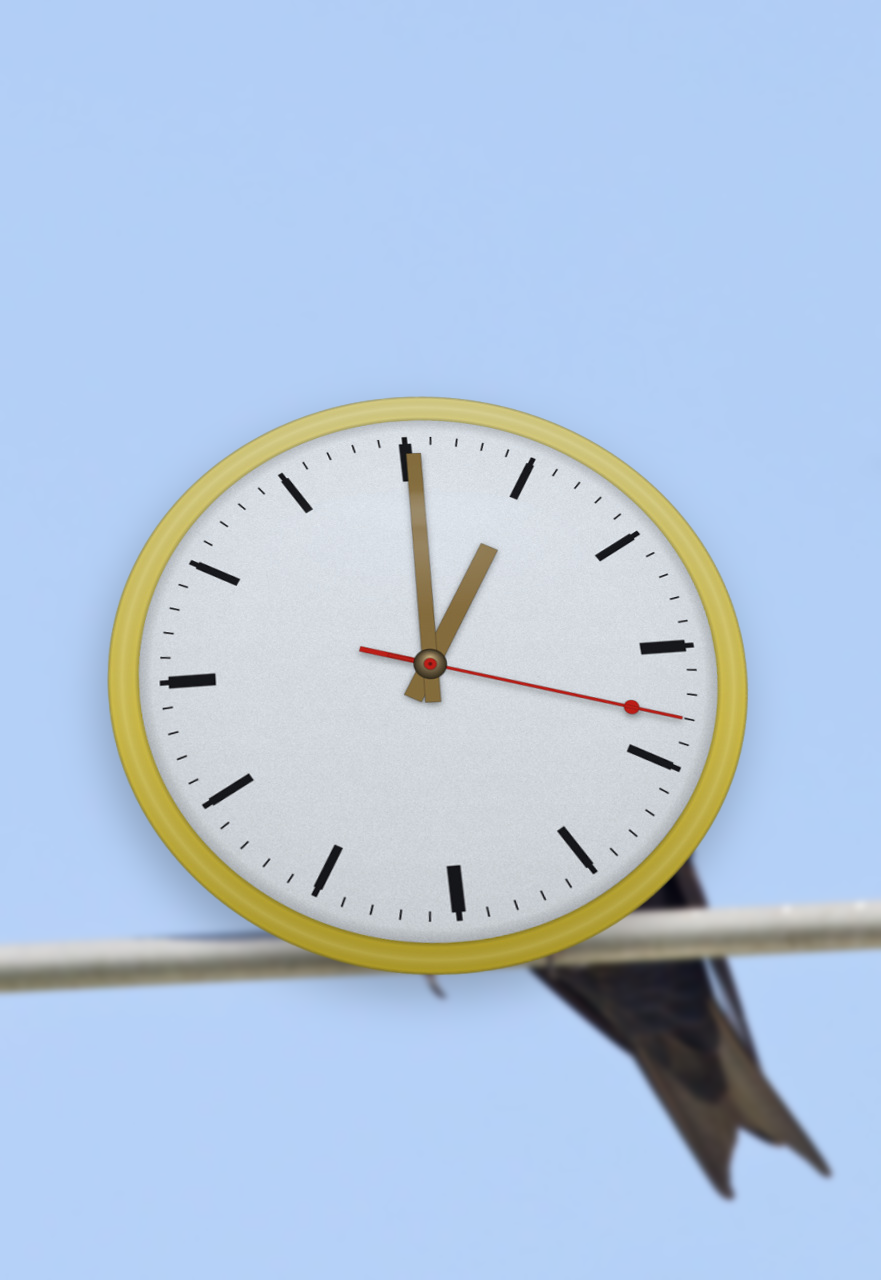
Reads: 1:00:18
